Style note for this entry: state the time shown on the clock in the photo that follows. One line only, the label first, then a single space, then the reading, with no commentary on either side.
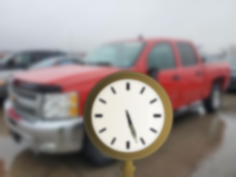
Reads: 5:27
